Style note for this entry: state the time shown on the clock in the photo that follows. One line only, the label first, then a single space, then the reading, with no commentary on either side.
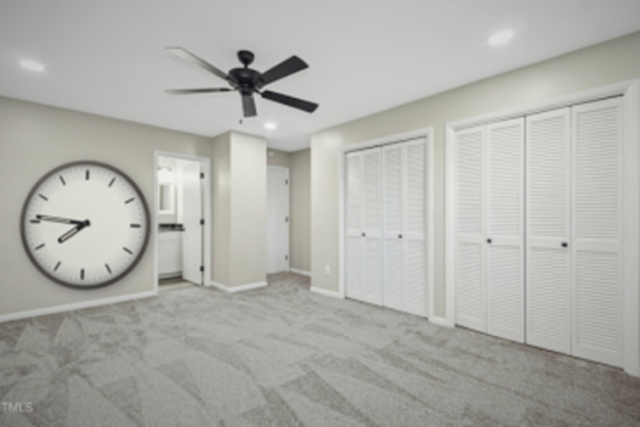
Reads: 7:46
